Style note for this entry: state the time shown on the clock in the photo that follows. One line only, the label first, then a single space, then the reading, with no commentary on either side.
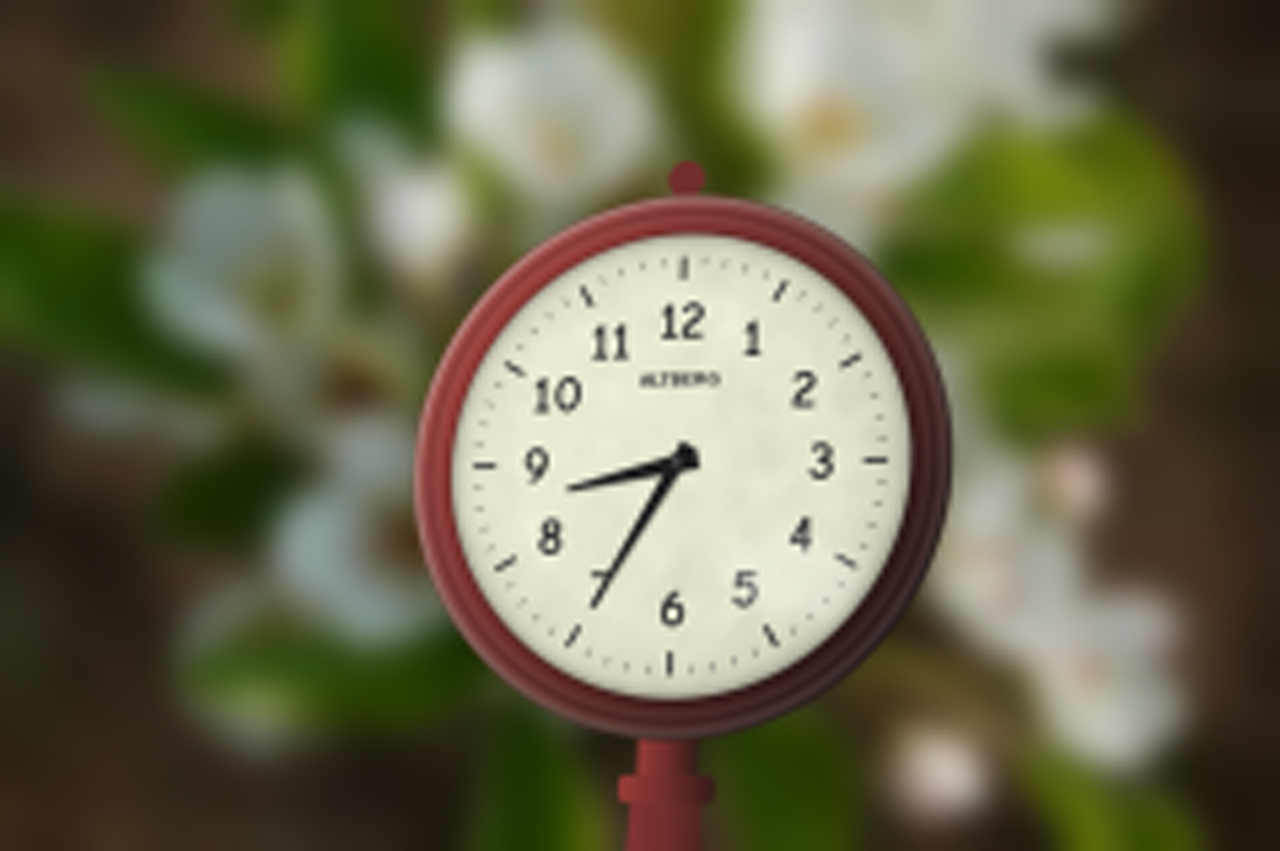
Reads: 8:35
